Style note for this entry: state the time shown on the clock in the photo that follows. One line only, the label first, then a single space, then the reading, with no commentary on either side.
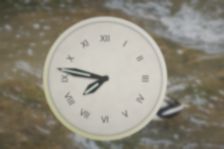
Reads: 7:47
